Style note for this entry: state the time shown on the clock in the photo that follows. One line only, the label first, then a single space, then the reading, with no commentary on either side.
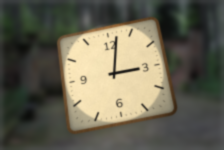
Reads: 3:02
